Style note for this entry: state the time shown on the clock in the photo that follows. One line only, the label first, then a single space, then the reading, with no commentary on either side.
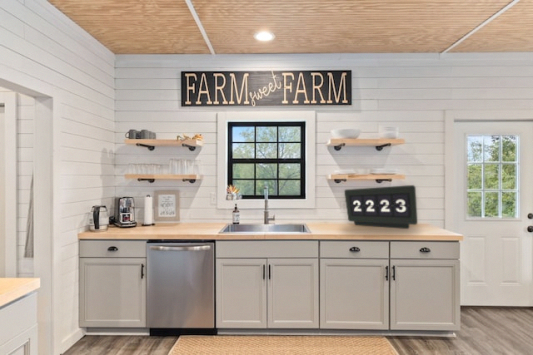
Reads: 22:23
